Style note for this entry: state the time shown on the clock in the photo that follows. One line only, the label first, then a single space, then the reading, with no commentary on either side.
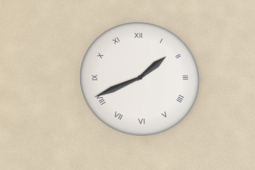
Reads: 1:41
